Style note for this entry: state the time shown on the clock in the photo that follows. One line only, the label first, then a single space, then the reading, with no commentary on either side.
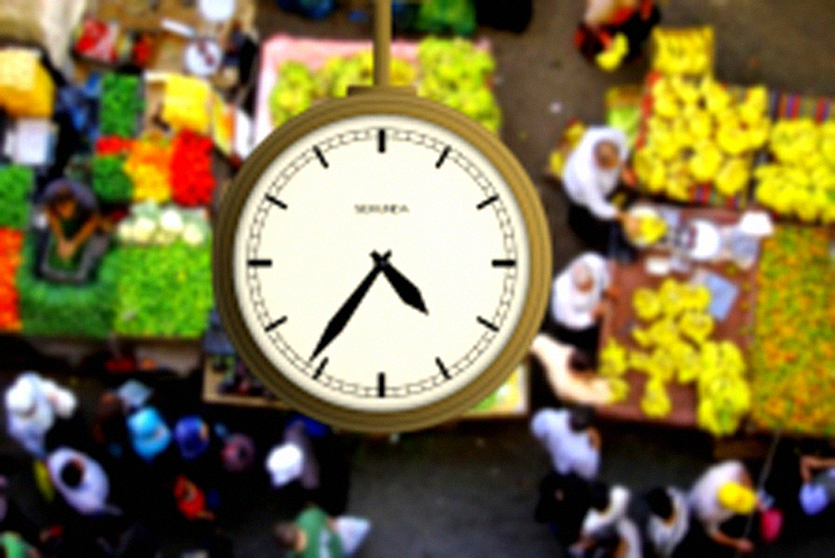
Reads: 4:36
